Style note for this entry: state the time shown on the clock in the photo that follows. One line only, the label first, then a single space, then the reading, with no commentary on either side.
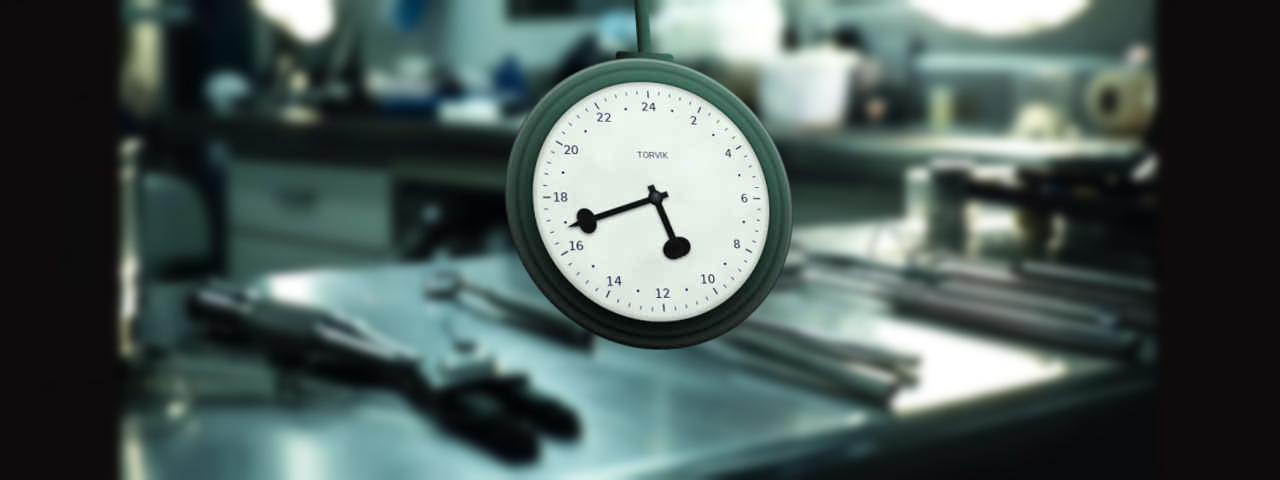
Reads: 10:42
